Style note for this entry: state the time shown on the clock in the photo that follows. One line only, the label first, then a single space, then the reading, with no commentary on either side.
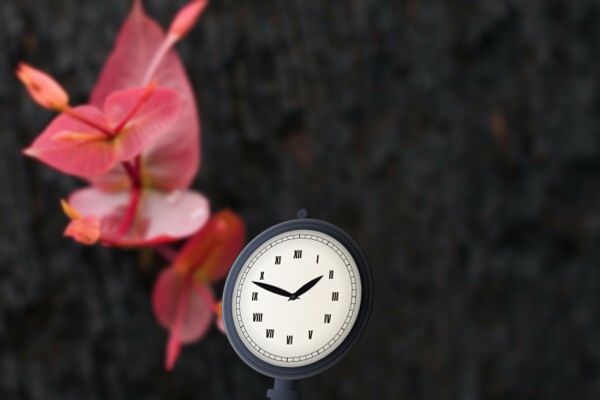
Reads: 1:48
